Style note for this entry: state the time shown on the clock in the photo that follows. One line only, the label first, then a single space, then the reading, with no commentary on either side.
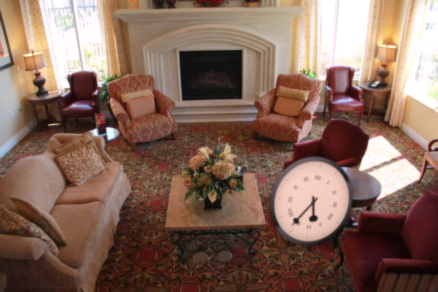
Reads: 5:36
